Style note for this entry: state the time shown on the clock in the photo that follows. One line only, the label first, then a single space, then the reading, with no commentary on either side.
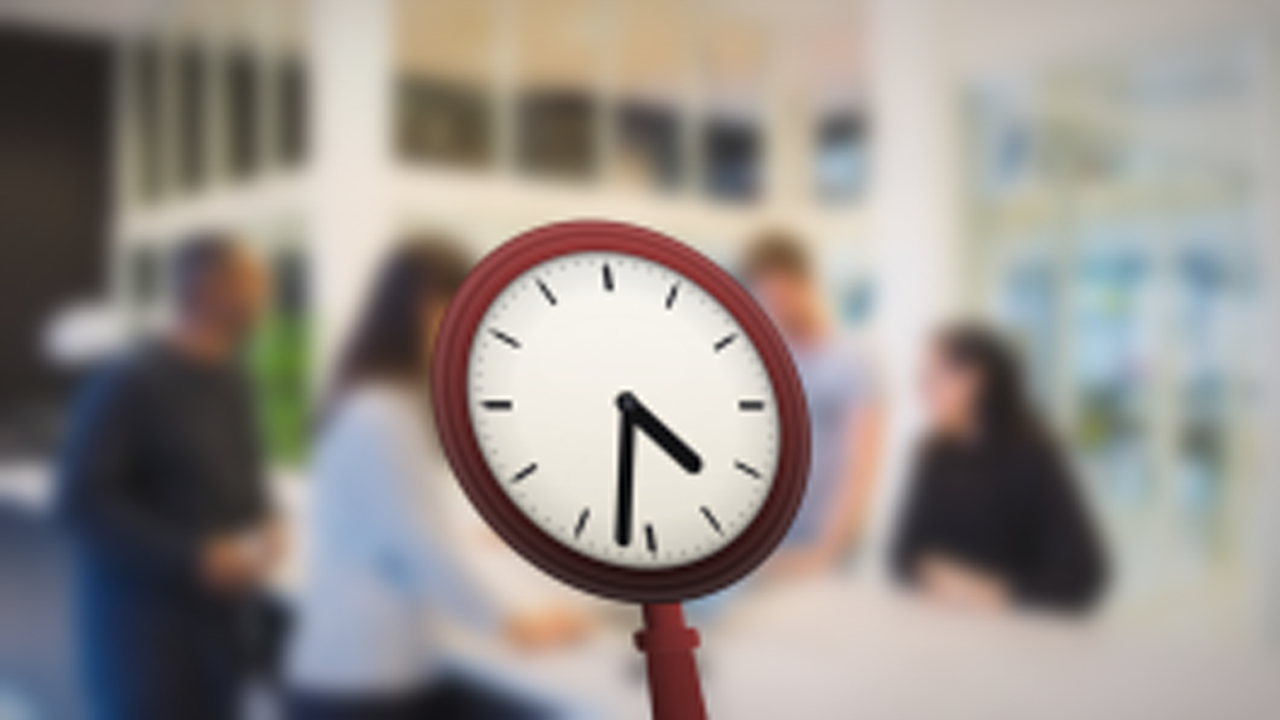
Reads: 4:32
